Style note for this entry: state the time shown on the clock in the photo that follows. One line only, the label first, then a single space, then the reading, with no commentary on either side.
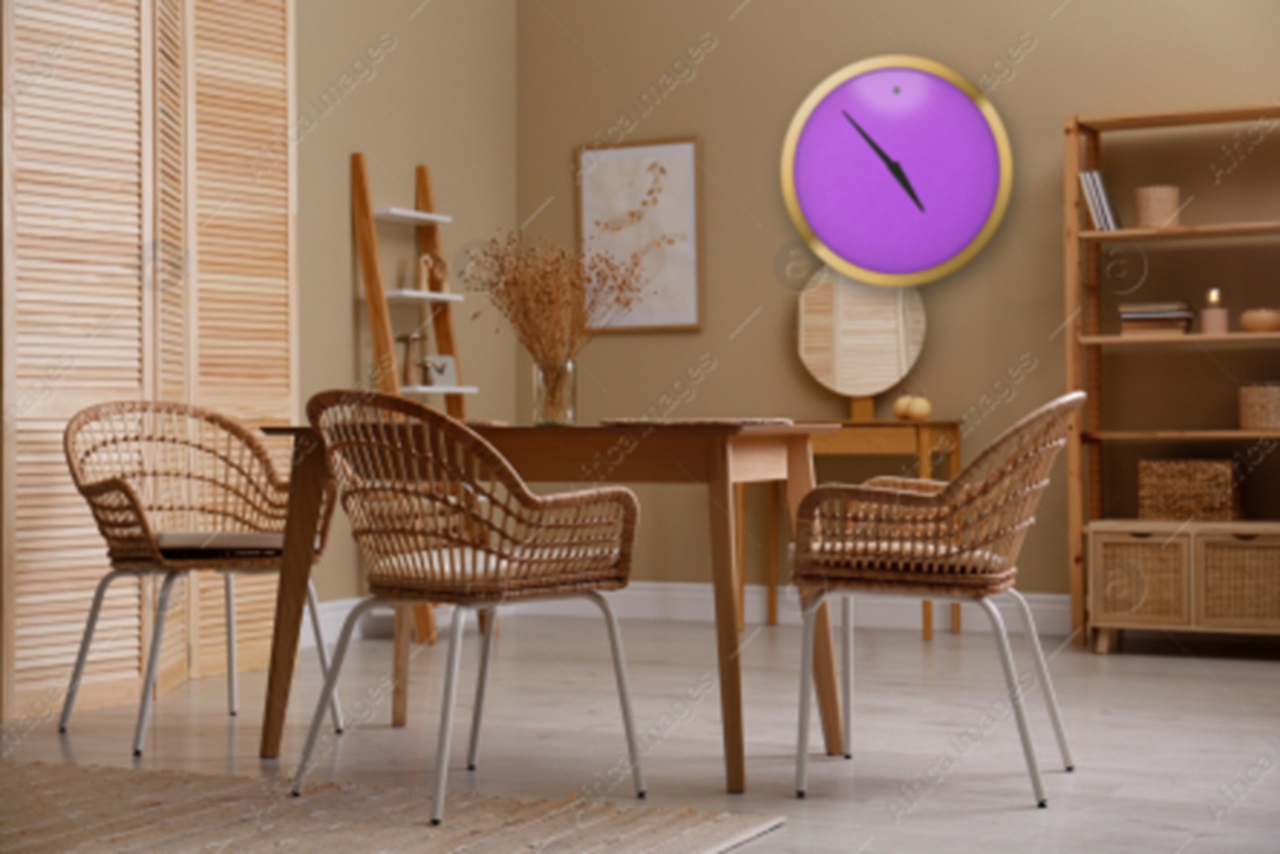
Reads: 4:53
